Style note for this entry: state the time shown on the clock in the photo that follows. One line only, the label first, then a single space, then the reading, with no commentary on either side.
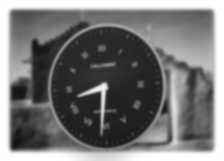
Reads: 8:31
